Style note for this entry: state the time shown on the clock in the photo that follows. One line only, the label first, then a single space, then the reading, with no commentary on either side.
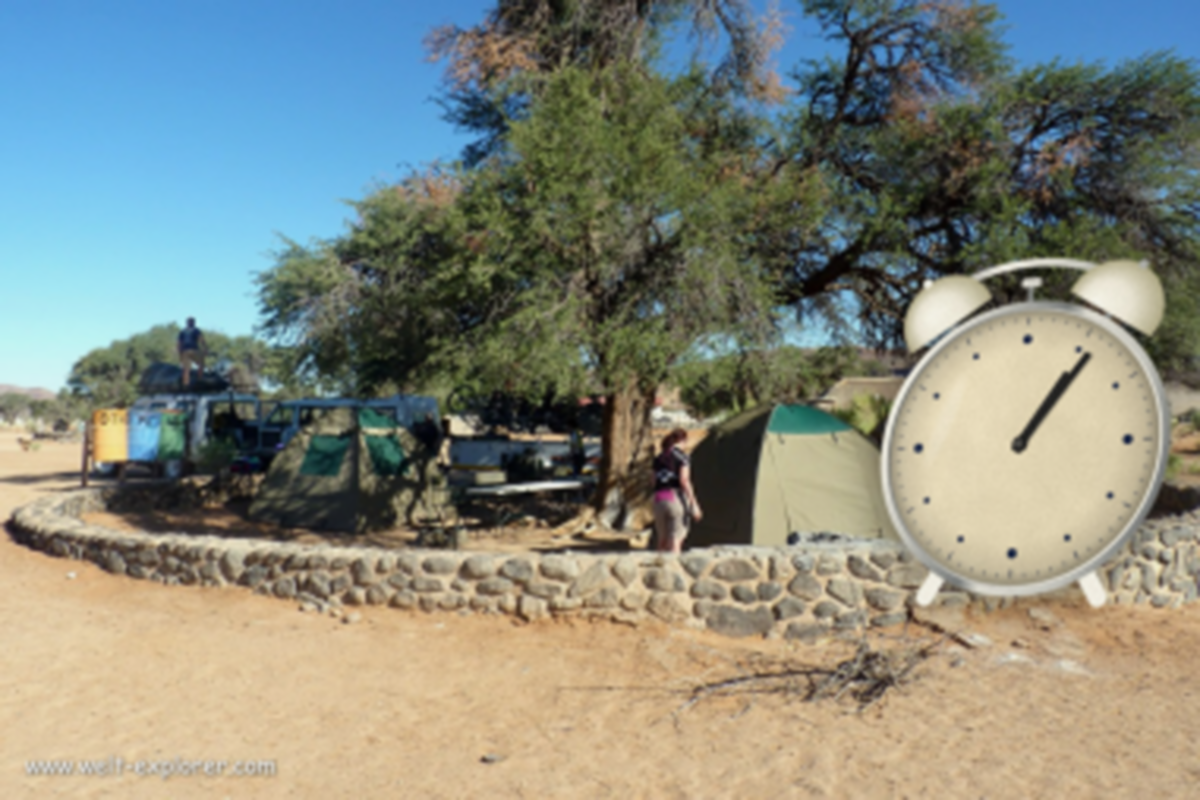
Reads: 1:06
